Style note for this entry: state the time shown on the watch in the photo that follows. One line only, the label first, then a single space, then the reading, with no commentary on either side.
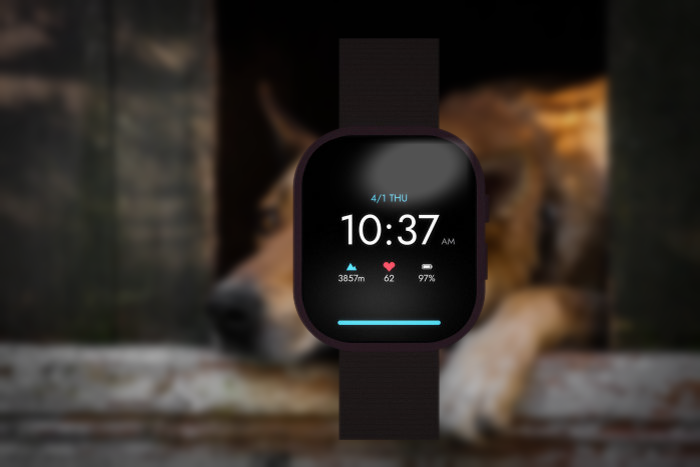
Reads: 10:37
